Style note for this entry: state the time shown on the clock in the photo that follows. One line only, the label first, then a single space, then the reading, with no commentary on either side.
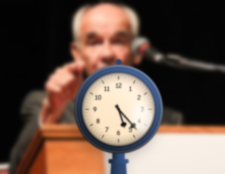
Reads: 5:23
